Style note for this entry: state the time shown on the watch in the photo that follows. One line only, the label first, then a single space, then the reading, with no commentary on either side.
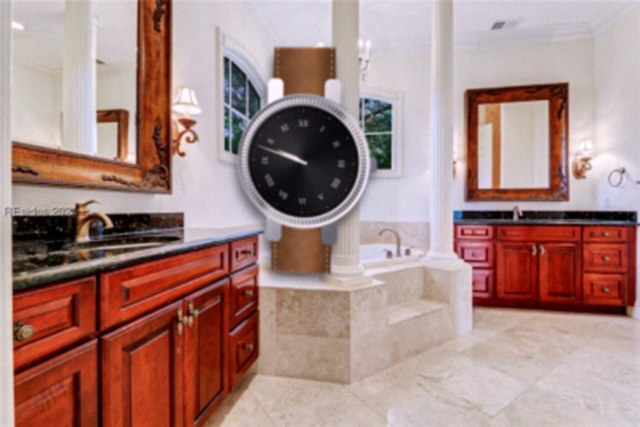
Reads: 9:48
